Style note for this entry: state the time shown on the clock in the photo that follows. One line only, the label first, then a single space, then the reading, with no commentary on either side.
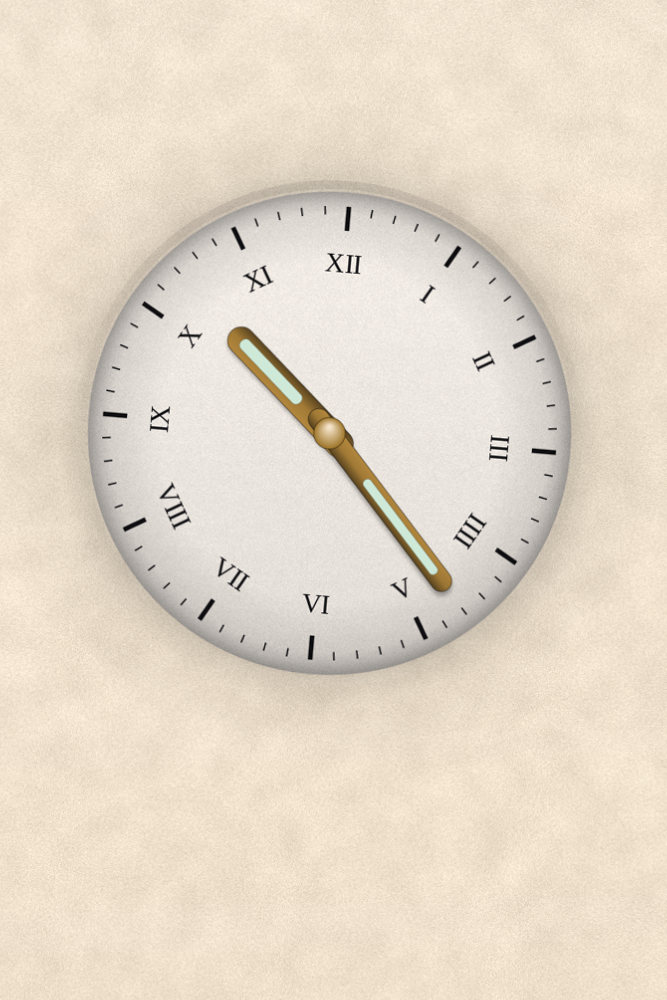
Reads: 10:23
